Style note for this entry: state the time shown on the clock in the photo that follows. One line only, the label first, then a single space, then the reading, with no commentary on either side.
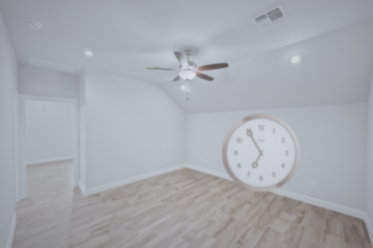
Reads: 6:55
